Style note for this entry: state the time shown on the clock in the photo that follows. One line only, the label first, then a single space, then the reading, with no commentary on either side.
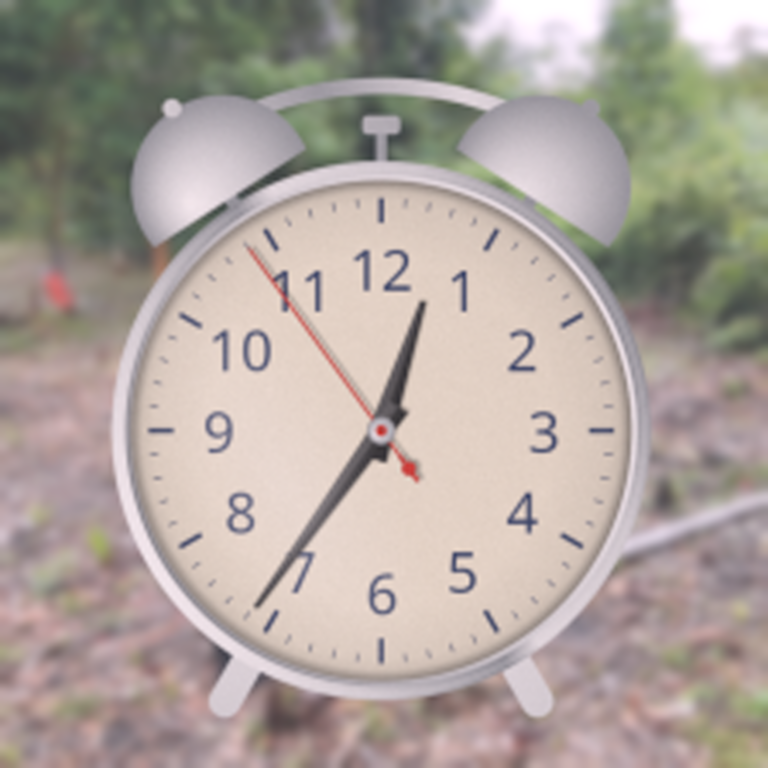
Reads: 12:35:54
